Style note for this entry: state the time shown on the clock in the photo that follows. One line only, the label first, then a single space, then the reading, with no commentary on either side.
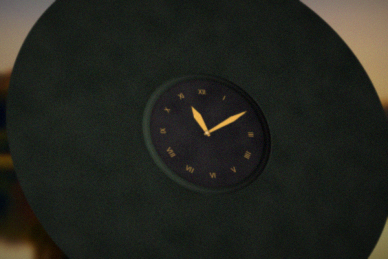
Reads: 11:10
